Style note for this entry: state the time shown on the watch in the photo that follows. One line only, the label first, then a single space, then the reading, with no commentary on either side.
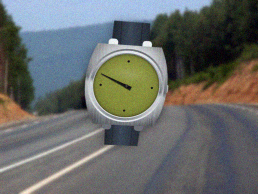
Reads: 9:49
